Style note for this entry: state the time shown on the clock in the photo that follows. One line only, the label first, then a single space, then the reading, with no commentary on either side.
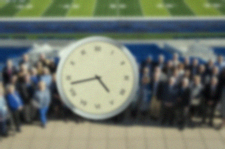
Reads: 4:43
